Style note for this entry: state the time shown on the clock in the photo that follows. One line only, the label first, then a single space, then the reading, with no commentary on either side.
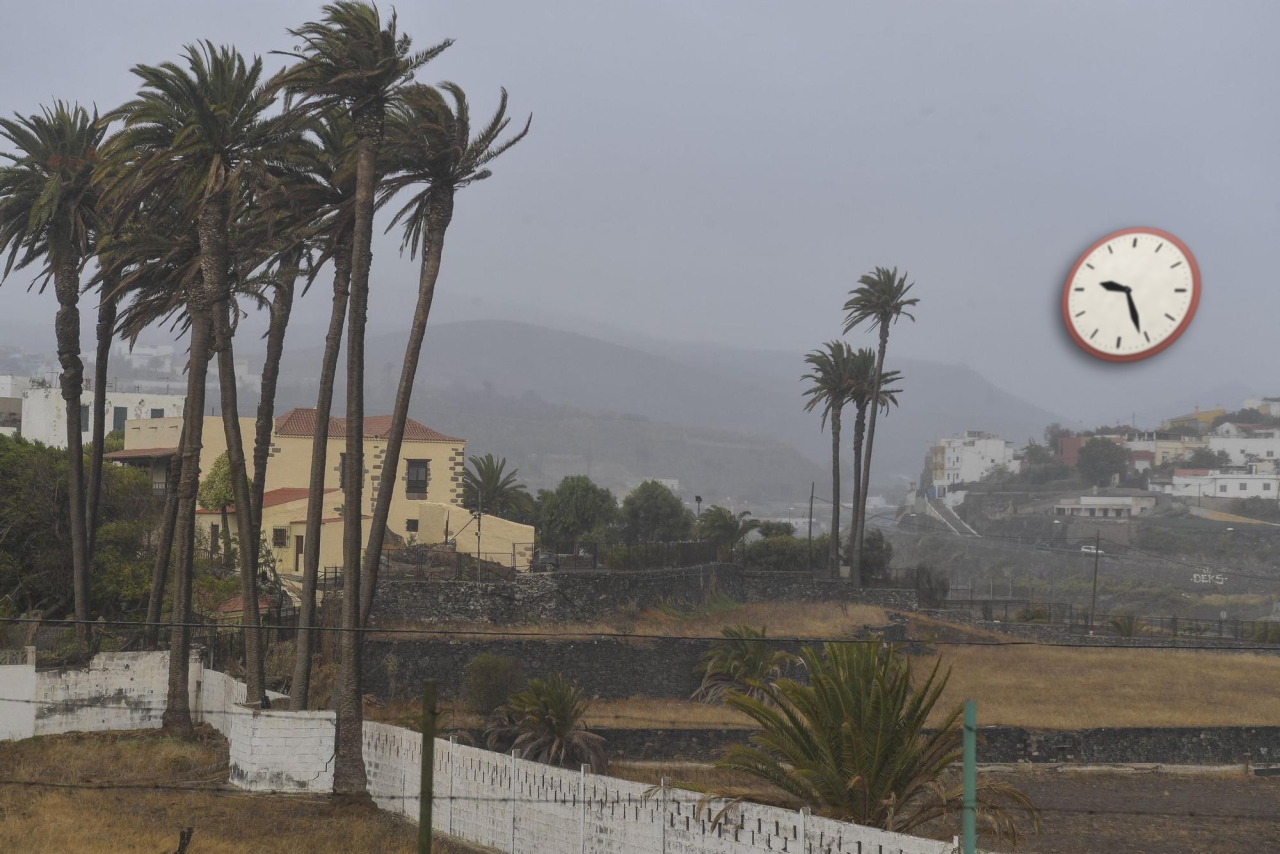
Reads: 9:26
